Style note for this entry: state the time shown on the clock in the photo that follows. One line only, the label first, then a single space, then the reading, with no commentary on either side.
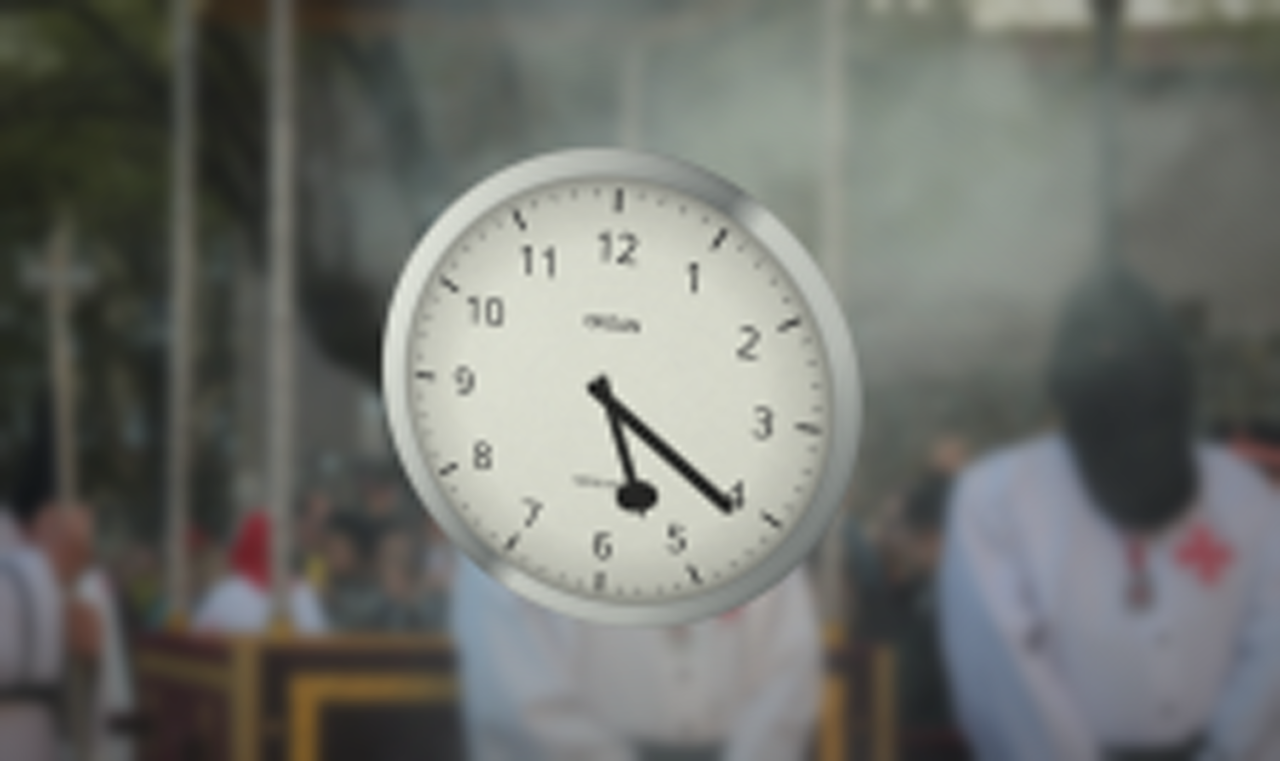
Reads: 5:21
